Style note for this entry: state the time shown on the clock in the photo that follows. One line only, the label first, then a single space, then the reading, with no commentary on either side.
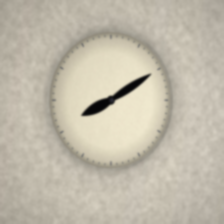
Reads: 8:10
